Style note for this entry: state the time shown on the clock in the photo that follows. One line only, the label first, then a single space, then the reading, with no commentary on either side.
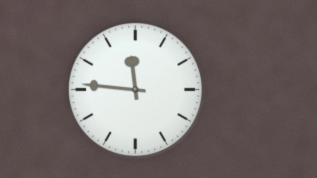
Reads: 11:46
